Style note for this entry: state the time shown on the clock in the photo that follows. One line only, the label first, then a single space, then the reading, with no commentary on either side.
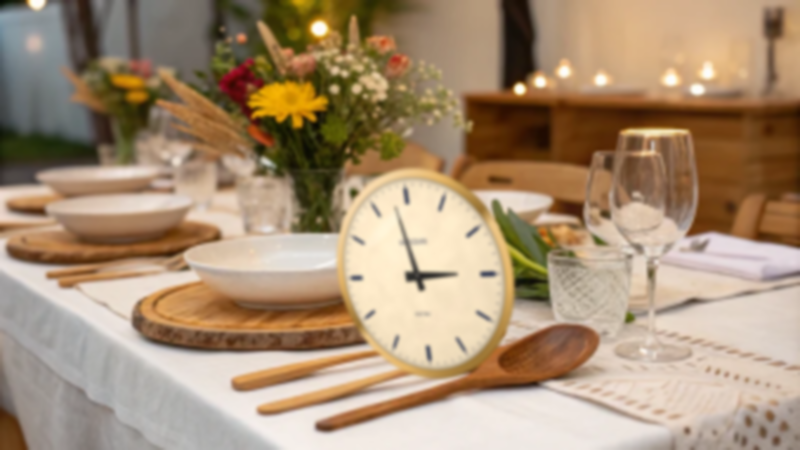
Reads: 2:58
